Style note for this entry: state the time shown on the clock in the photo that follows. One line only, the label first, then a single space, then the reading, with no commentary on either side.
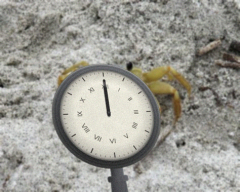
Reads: 12:00
